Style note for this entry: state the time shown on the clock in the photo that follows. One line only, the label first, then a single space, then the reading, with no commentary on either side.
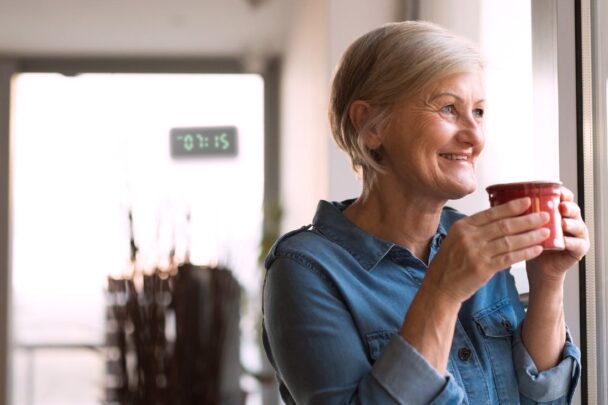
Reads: 7:15
